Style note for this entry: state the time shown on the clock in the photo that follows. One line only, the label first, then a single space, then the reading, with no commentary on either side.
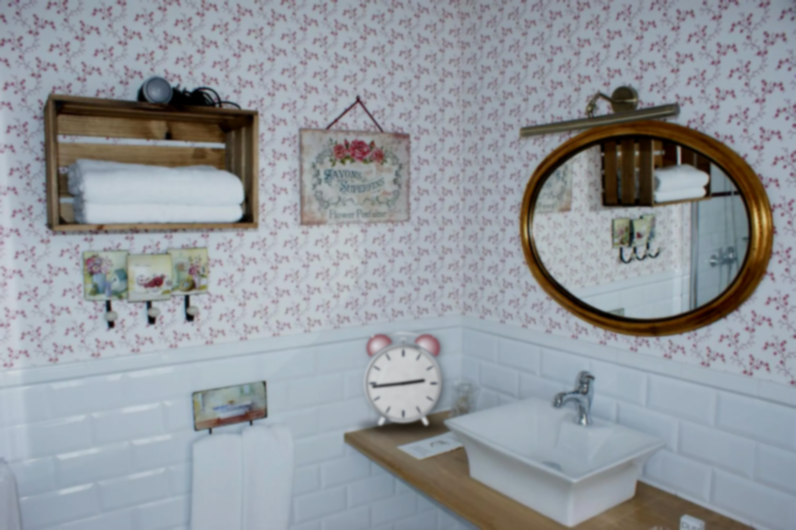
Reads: 2:44
